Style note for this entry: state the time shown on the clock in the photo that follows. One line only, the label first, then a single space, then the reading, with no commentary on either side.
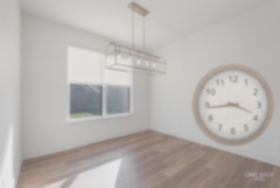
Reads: 3:44
